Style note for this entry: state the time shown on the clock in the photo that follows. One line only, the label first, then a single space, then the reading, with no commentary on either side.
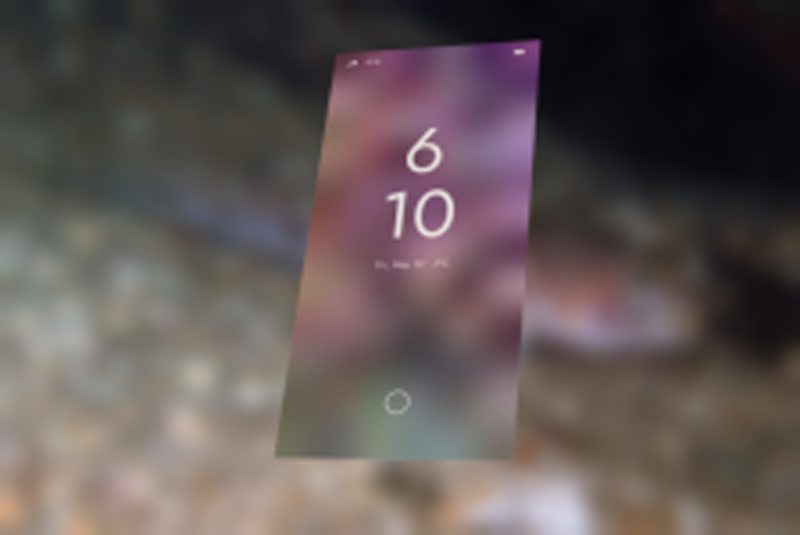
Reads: 6:10
